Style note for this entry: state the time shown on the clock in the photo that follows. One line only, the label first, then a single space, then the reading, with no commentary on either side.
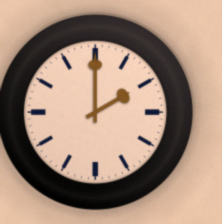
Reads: 2:00
